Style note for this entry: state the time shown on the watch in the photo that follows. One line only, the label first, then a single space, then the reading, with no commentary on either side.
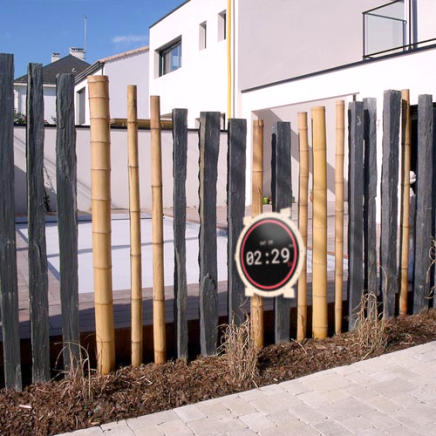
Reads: 2:29
